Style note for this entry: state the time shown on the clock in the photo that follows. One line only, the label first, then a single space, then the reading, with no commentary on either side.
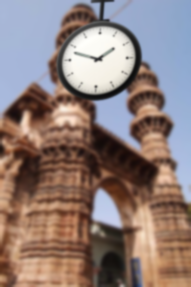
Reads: 1:48
